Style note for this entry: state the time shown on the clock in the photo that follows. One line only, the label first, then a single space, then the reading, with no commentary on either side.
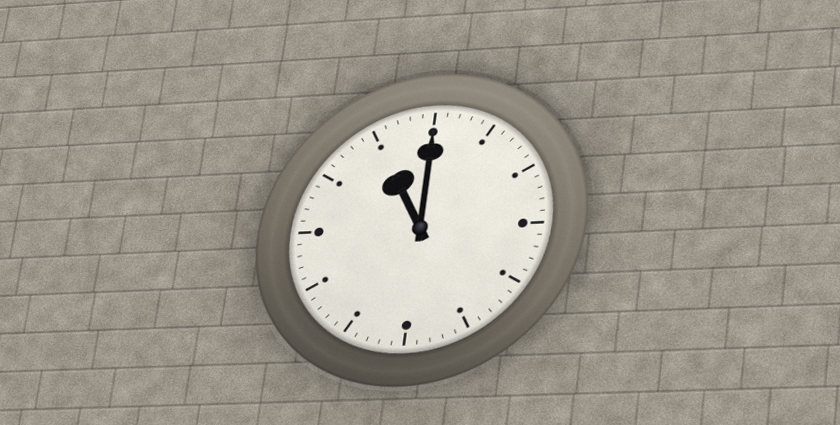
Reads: 11:00
